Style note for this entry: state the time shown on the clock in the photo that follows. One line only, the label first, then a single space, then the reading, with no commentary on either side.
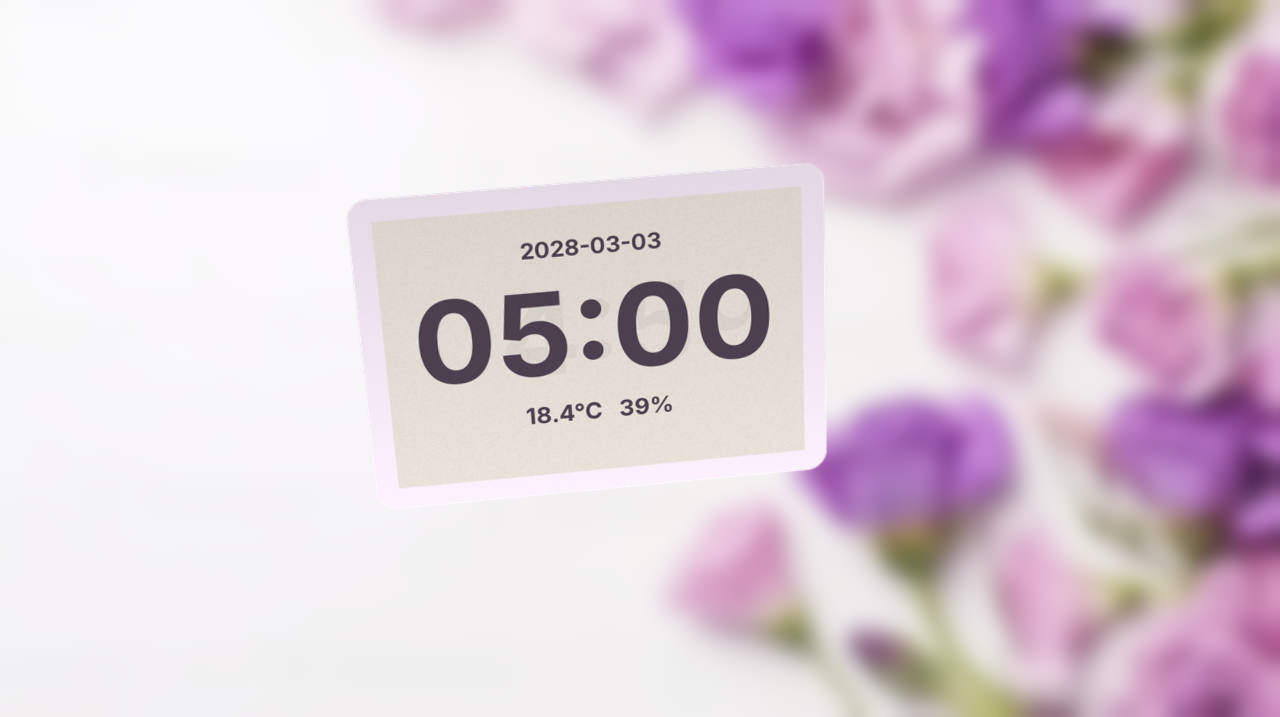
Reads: 5:00
